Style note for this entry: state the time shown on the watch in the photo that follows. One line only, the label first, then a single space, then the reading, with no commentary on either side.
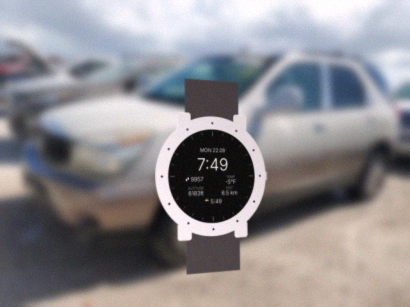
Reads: 7:49
